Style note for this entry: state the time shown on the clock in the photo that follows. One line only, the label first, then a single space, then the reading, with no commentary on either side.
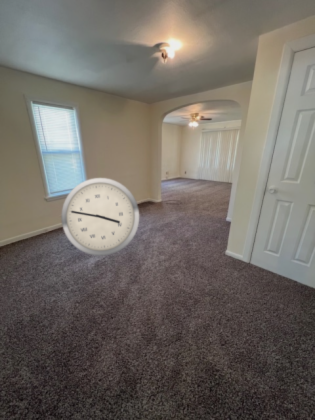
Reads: 3:48
